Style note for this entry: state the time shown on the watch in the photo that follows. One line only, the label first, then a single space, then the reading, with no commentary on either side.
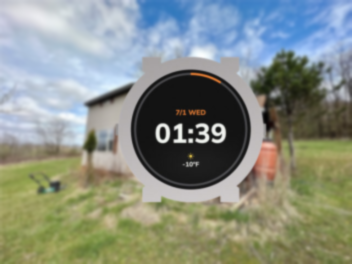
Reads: 1:39
